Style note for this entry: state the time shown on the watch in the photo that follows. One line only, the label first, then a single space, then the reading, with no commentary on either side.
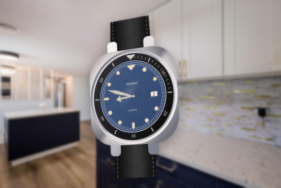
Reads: 8:48
